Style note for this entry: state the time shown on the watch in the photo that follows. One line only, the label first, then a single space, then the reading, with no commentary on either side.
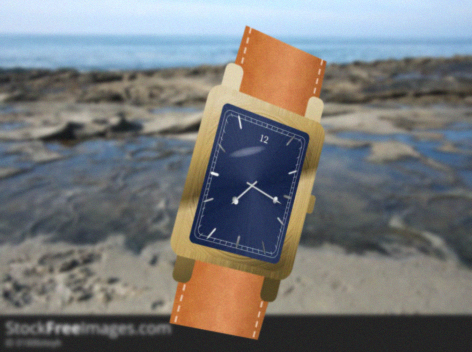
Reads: 7:17
